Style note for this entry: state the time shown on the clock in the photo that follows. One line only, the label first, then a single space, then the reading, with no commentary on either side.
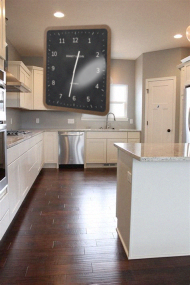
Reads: 12:32
